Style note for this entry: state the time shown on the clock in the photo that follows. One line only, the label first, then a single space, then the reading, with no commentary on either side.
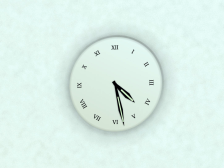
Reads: 4:28
